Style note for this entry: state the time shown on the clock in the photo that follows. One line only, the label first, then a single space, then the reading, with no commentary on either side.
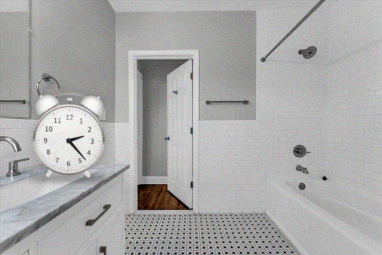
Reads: 2:23
